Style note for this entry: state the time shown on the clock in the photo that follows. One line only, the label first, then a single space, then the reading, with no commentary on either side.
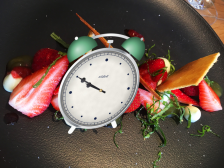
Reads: 9:50
